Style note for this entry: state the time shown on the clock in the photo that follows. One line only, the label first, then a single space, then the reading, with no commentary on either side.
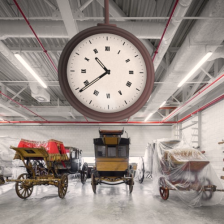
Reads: 10:39
